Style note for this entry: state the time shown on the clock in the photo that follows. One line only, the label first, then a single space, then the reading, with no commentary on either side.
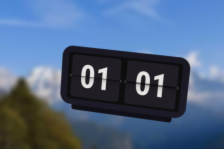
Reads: 1:01
